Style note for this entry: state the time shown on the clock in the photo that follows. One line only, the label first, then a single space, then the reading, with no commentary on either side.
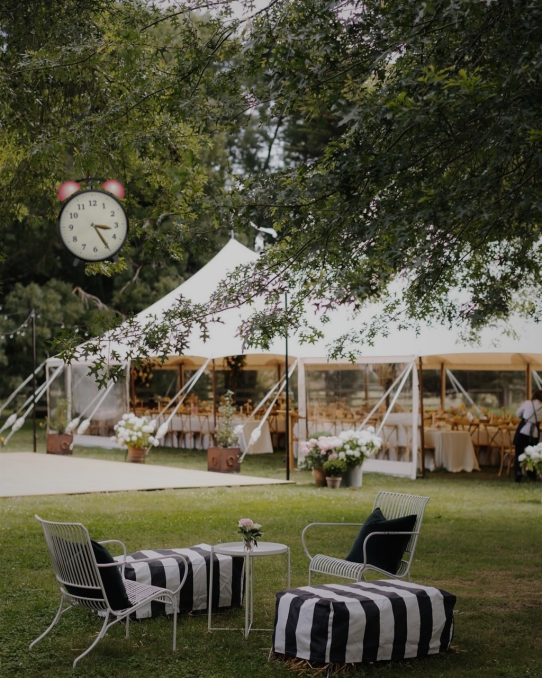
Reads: 3:25
